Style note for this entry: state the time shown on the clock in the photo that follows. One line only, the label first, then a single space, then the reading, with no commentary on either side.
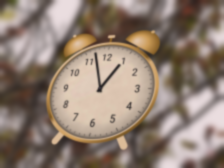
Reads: 12:57
